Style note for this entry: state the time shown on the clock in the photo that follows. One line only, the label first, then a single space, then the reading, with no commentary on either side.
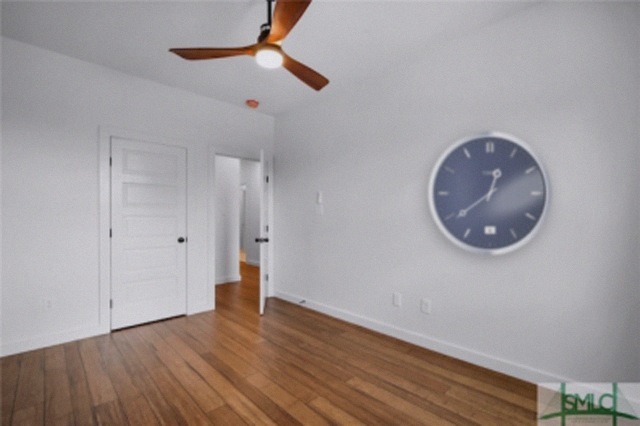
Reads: 12:39
